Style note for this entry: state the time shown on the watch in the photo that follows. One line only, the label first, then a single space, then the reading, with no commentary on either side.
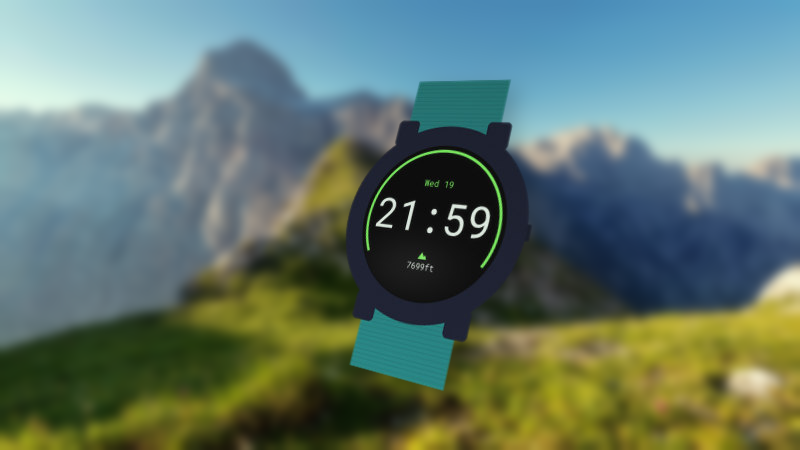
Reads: 21:59
